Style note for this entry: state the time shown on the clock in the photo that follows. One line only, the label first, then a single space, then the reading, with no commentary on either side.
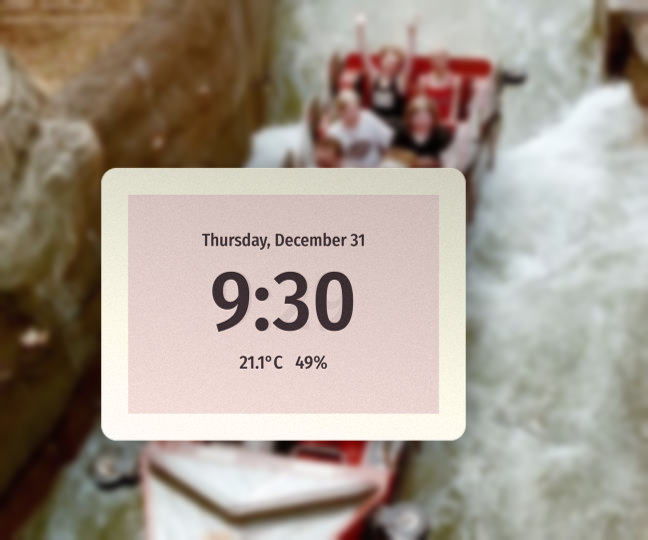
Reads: 9:30
